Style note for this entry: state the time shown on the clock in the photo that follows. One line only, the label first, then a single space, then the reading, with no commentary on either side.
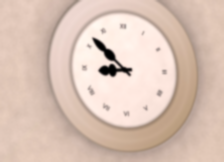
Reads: 8:52
